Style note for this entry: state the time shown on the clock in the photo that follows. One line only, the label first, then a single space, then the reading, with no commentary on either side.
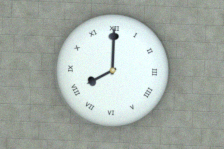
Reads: 8:00
